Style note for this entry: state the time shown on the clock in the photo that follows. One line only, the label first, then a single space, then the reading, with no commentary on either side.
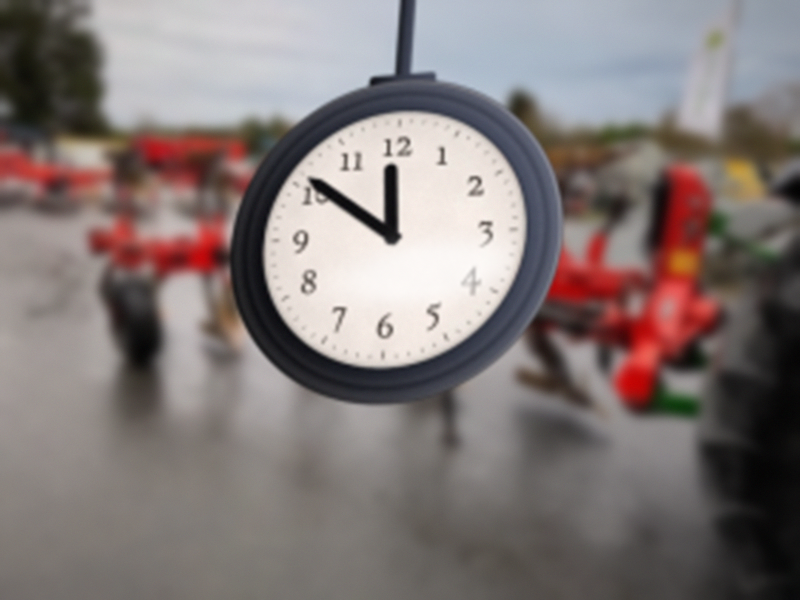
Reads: 11:51
